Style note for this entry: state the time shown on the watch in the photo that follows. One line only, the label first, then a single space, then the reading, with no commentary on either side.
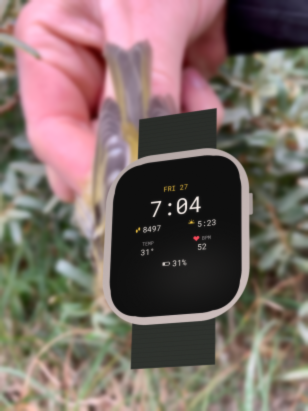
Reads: 7:04
